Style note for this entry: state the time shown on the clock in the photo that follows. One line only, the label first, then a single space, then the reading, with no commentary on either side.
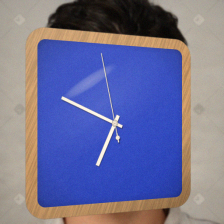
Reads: 6:48:58
